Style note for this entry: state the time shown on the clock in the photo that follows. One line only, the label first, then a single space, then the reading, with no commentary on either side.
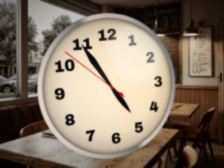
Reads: 4:54:52
